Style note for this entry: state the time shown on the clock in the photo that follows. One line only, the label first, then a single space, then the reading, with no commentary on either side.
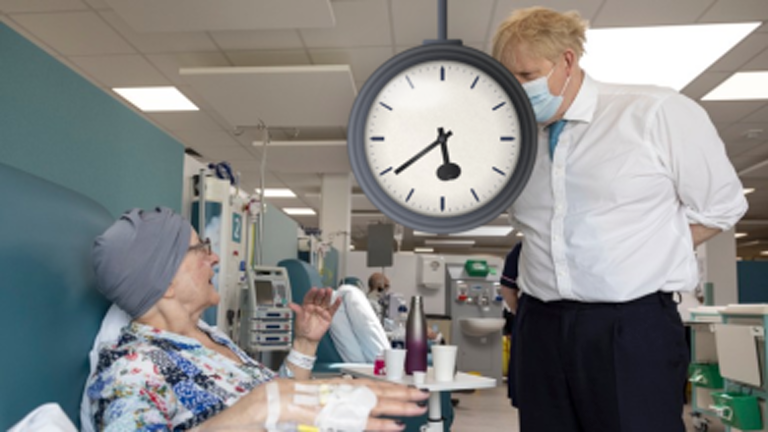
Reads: 5:39
